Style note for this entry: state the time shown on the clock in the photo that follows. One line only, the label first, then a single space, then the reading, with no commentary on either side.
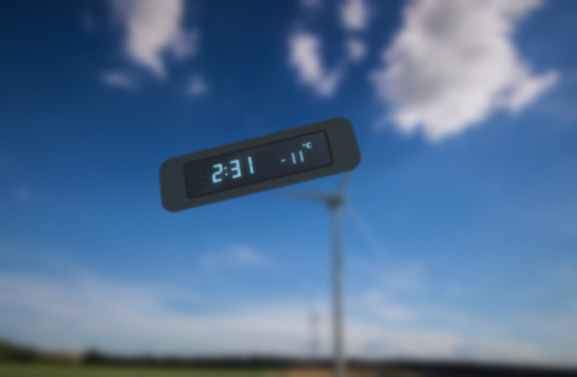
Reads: 2:31
